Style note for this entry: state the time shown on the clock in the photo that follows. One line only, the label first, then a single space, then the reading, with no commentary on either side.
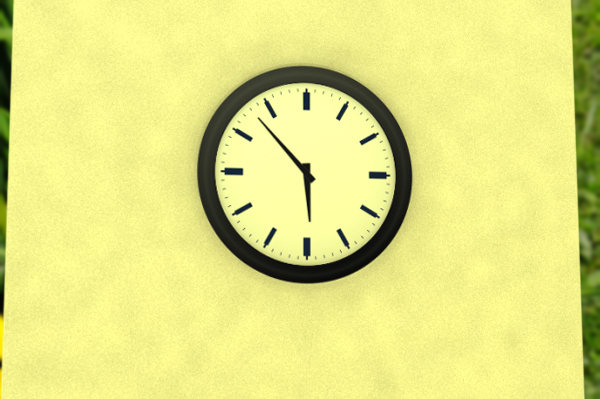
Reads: 5:53
